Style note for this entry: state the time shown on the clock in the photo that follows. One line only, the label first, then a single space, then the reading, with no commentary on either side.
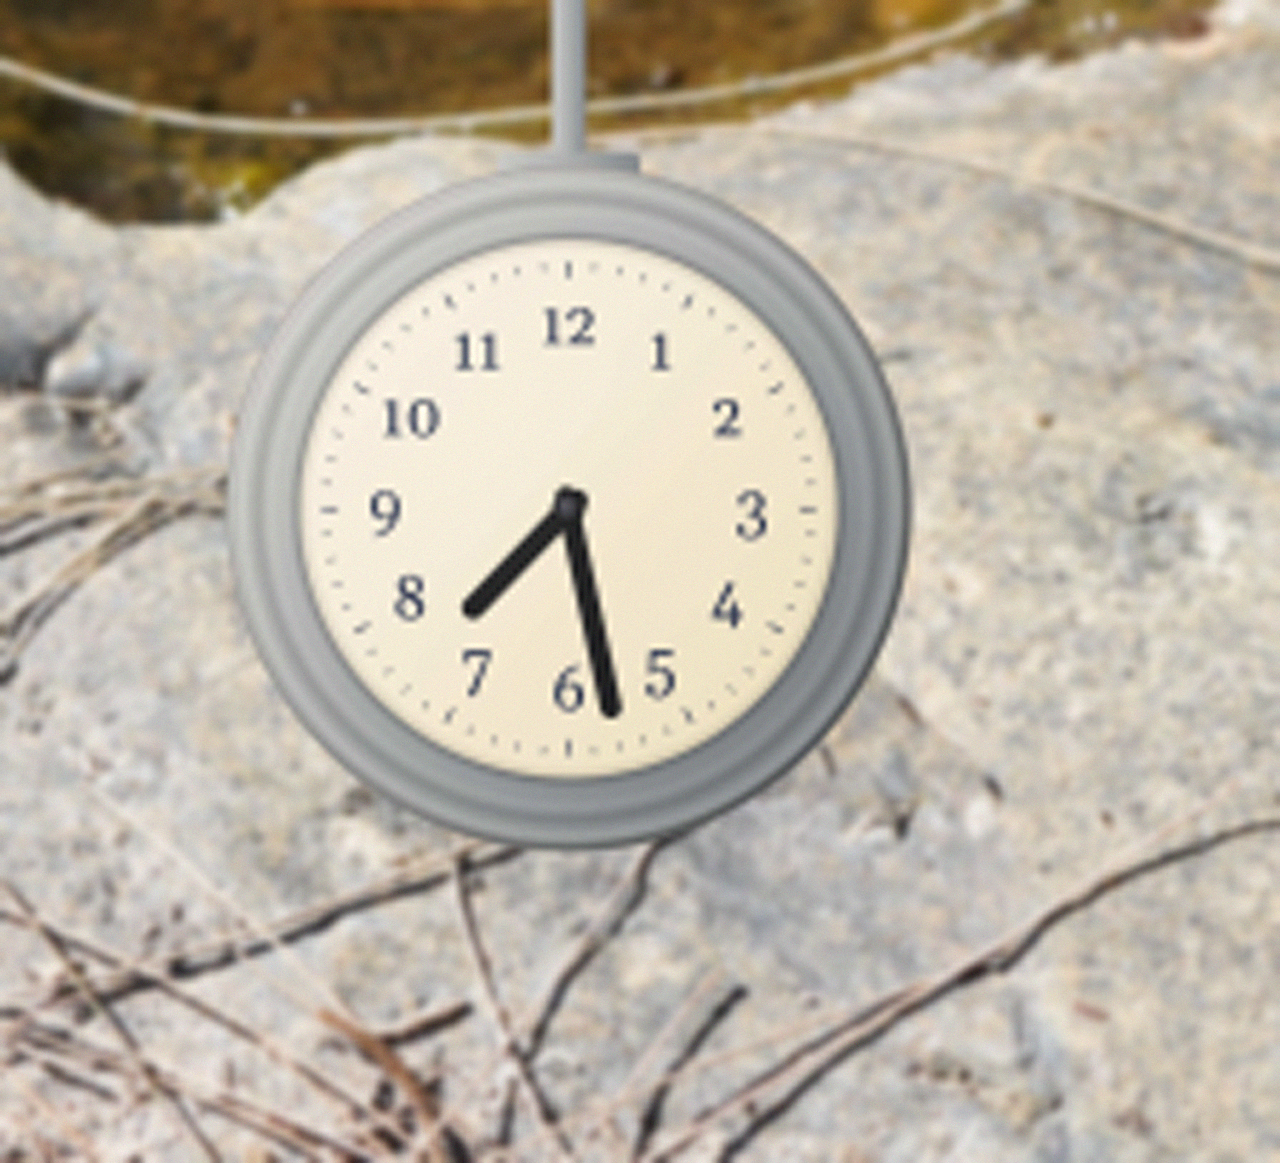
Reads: 7:28
